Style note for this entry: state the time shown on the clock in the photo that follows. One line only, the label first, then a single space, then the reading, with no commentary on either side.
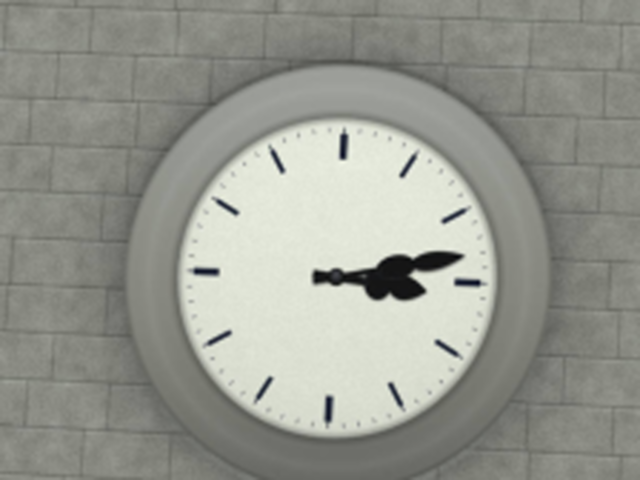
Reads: 3:13
